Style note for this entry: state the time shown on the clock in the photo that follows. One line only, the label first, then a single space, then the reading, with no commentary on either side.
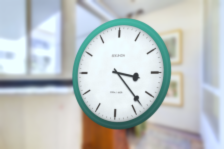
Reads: 3:23
